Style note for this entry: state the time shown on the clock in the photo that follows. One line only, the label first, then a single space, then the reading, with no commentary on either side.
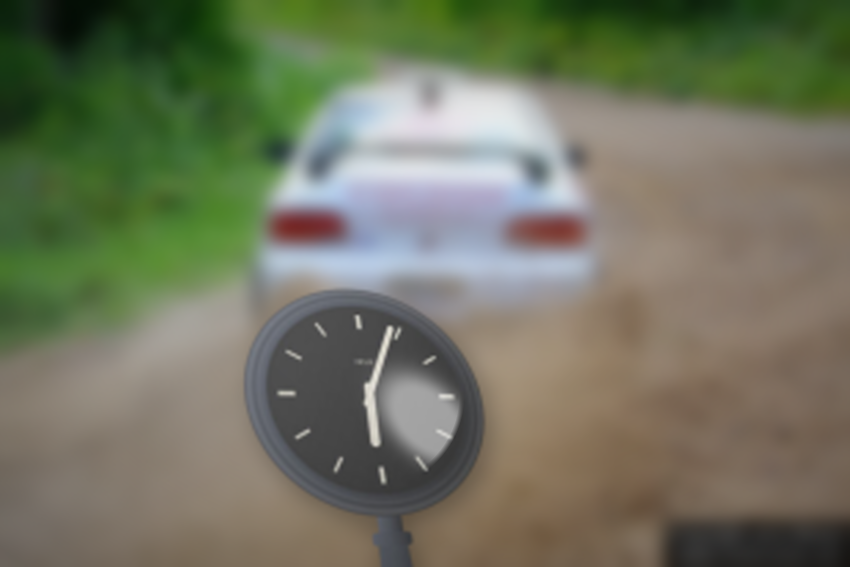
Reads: 6:04
